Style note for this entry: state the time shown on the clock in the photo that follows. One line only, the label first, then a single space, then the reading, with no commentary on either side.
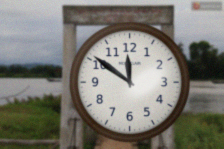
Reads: 11:51
